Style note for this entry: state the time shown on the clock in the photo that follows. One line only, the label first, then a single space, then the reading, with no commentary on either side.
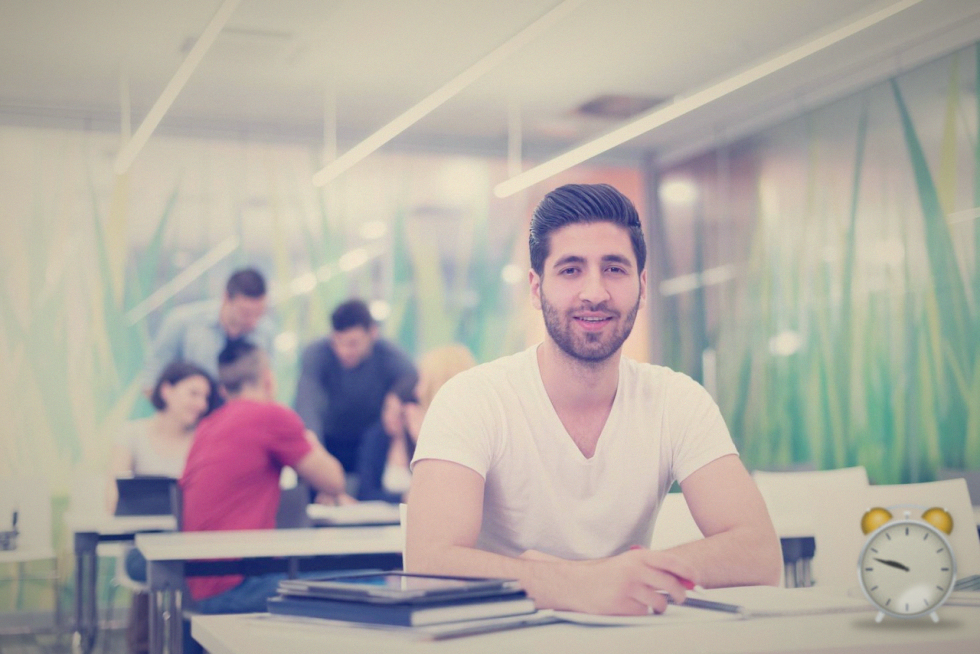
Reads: 9:48
